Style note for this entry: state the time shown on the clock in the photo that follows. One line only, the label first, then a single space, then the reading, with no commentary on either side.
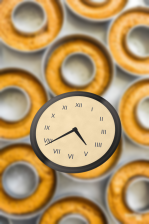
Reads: 4:39
